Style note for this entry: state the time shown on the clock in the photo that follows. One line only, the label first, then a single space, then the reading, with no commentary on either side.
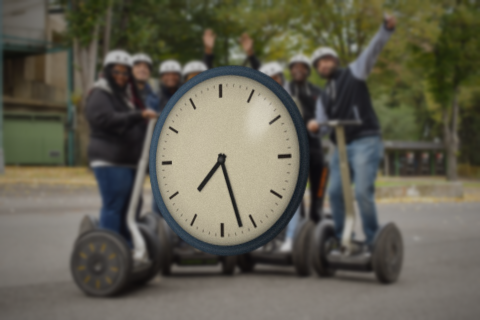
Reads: 7:27
